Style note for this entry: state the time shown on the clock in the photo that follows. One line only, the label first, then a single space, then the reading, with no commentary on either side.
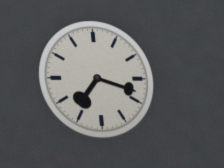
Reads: 7:18
